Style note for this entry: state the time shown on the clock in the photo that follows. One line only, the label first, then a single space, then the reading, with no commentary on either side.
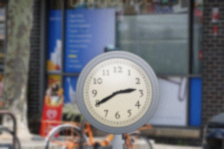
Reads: 2:40
